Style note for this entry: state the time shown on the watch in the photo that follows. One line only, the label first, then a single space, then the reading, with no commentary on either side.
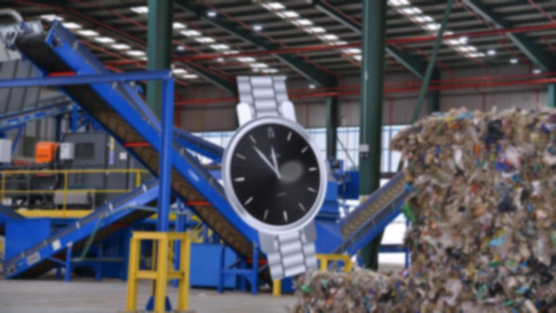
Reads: 11:54
